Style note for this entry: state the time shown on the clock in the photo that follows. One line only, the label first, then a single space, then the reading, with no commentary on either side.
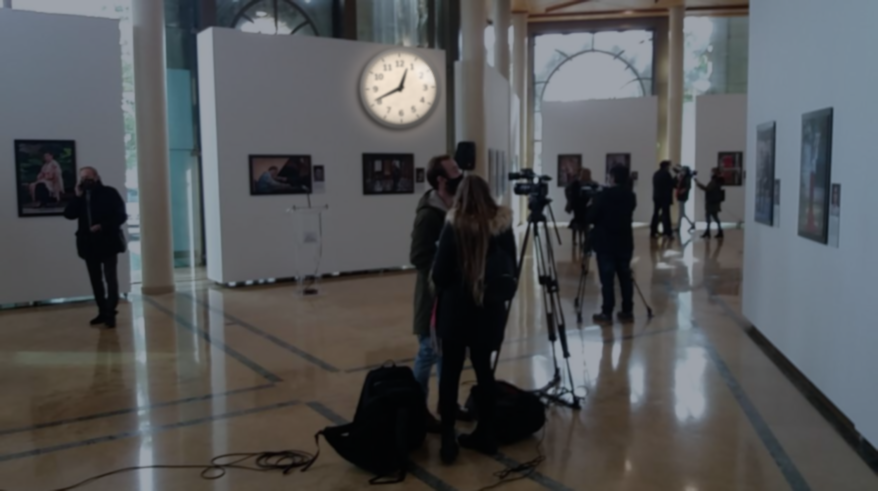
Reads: 12:41
